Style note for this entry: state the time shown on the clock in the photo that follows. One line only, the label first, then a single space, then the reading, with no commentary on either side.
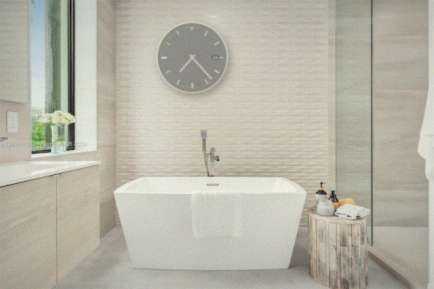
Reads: 7:23
